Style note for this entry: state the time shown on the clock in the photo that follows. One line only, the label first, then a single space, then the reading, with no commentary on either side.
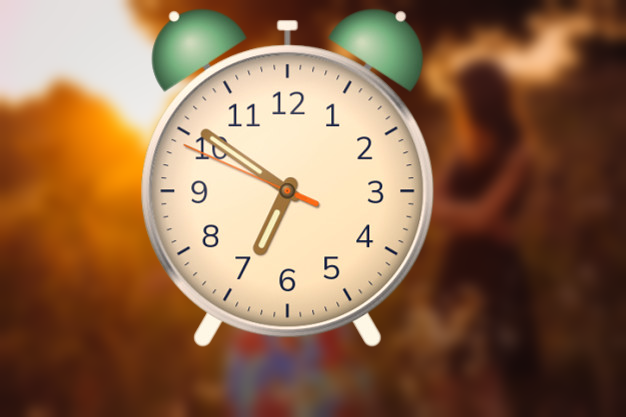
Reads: 6:50:49
